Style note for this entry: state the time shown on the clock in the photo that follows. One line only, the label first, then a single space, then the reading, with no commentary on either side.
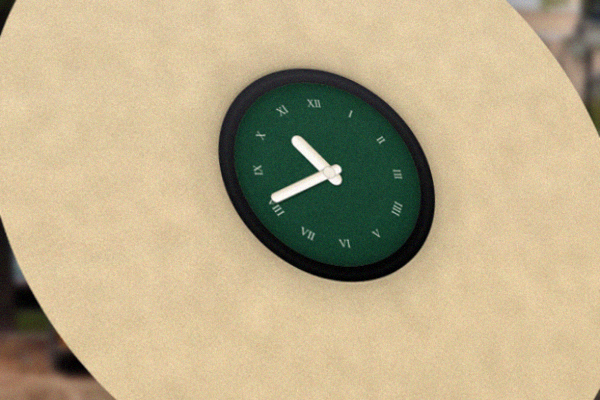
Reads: 10:41
